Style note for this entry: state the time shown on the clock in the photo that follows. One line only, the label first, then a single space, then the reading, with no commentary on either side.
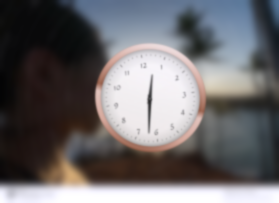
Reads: 12:32
